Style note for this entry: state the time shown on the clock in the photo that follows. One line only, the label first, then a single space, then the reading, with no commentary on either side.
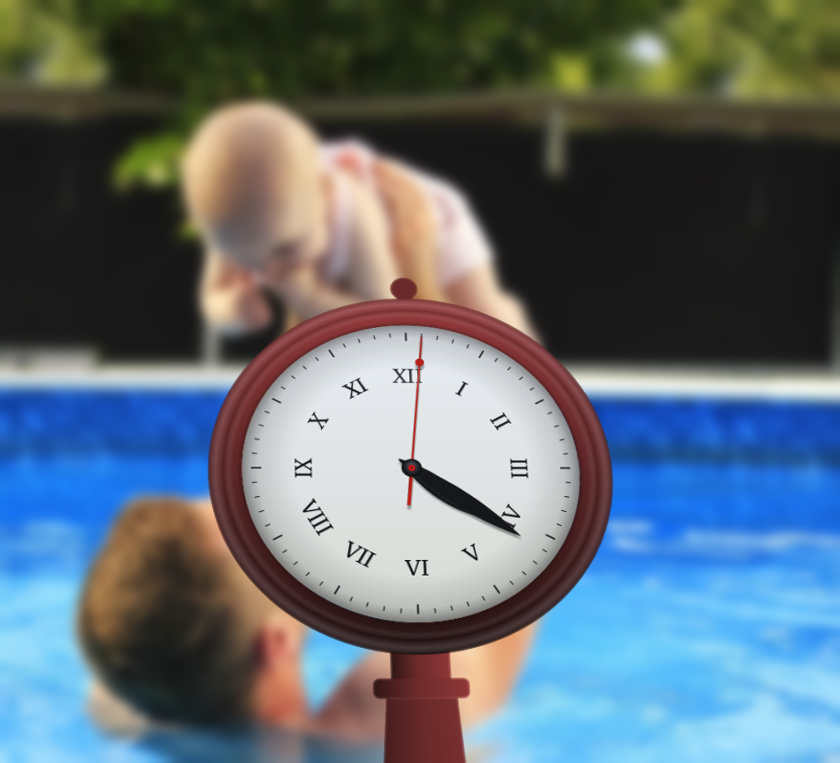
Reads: 4:21:01
